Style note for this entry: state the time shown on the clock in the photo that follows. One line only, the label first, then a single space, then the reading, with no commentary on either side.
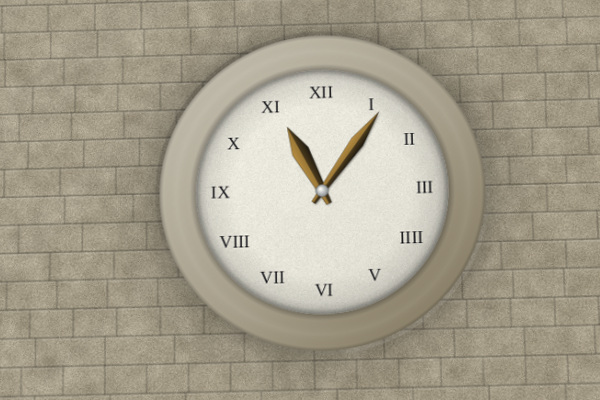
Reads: 11:06
